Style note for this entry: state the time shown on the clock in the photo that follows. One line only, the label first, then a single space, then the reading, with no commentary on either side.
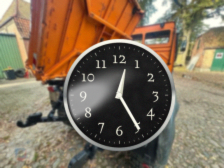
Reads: 12:25
